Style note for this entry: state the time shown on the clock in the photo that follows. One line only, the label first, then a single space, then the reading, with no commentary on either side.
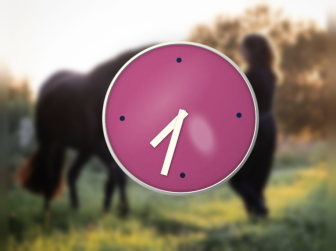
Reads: 7:33
